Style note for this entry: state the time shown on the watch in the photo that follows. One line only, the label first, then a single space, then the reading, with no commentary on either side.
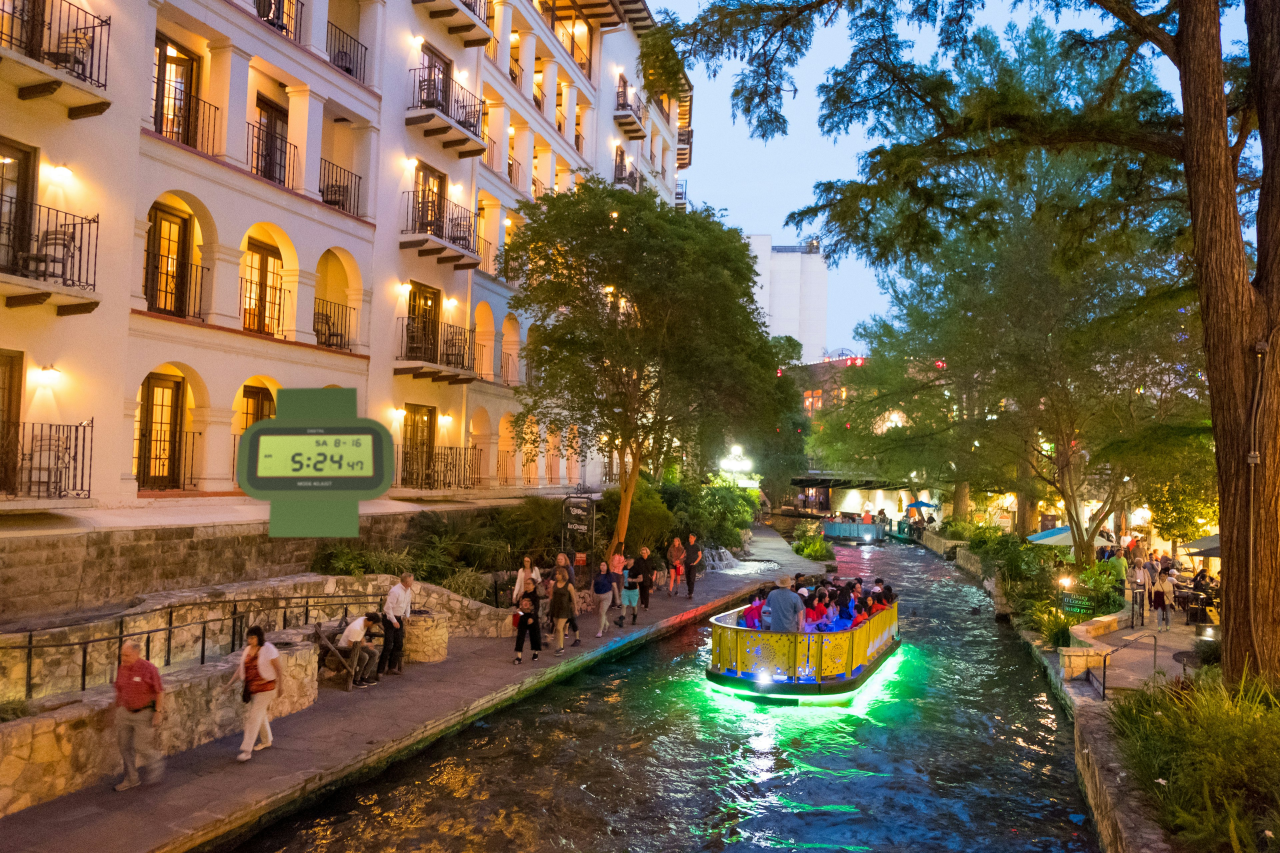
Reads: 5:24:47
